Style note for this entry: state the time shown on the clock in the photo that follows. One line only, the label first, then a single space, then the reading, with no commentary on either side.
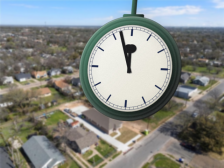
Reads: 11:57
